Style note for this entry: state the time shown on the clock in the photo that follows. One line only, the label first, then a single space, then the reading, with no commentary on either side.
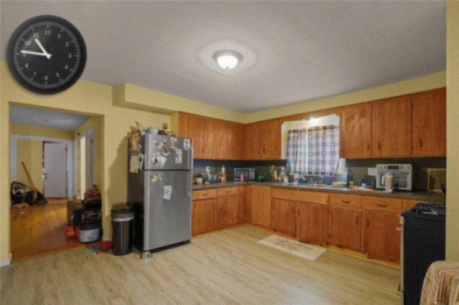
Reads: 10:46
